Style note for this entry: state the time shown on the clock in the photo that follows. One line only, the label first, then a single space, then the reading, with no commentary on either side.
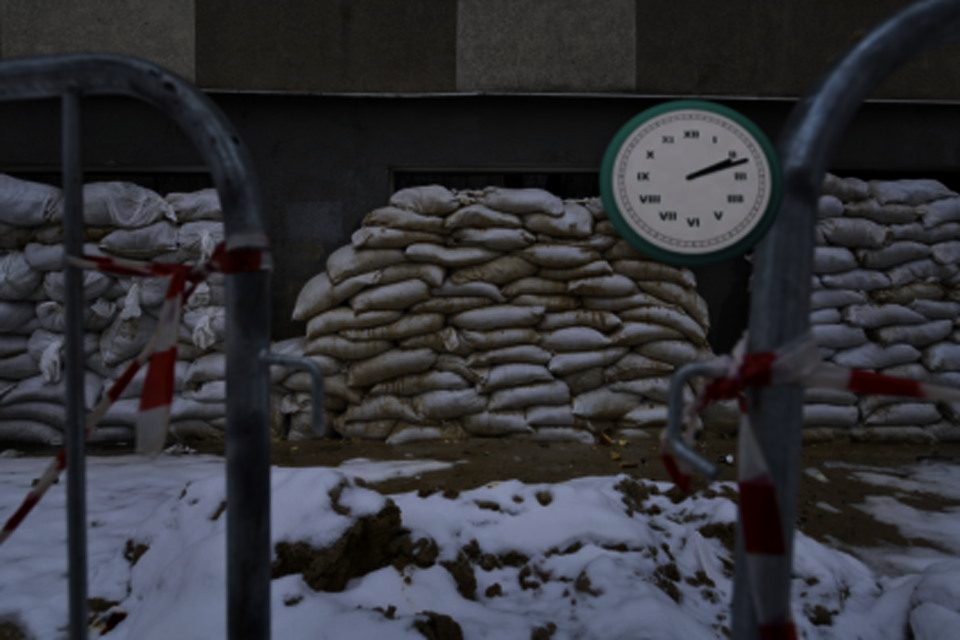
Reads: 2:12
